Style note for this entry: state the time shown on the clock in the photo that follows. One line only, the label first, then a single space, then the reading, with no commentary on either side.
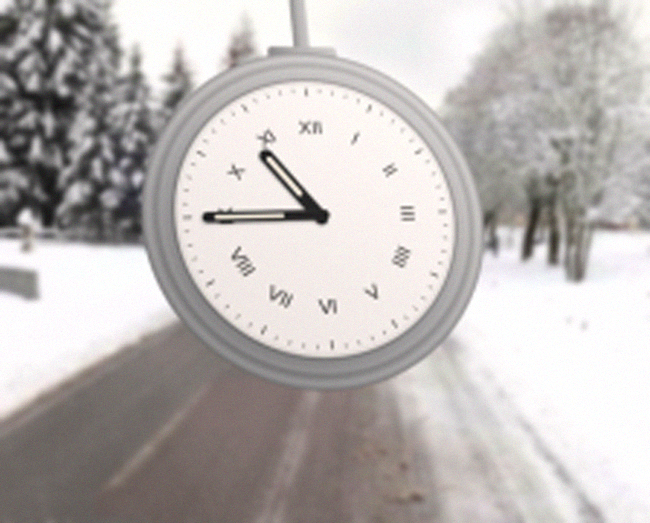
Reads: 10:45
